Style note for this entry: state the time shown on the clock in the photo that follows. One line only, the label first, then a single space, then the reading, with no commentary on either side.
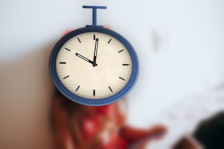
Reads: 10:01
